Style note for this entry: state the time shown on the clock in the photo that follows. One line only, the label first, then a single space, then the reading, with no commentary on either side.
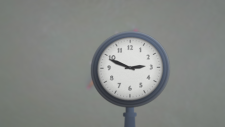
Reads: 2:49
